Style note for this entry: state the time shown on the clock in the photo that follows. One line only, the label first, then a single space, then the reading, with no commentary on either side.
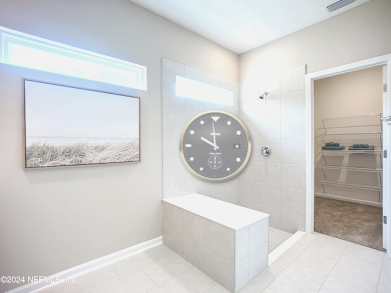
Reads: 9:59
